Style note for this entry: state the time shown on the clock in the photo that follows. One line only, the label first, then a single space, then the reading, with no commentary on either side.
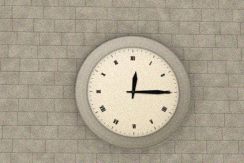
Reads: 12:15
